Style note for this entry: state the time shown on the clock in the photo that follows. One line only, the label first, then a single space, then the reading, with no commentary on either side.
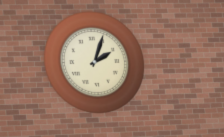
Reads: 2:04
